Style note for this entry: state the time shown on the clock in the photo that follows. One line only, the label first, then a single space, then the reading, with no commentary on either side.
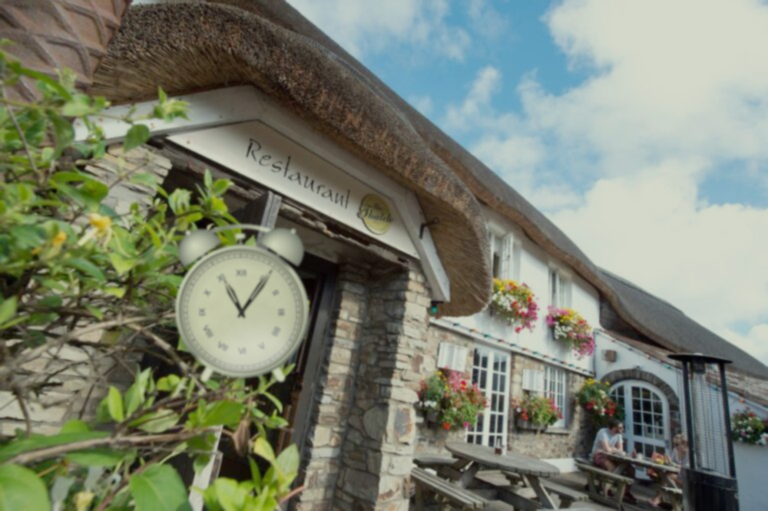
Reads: 11:06
